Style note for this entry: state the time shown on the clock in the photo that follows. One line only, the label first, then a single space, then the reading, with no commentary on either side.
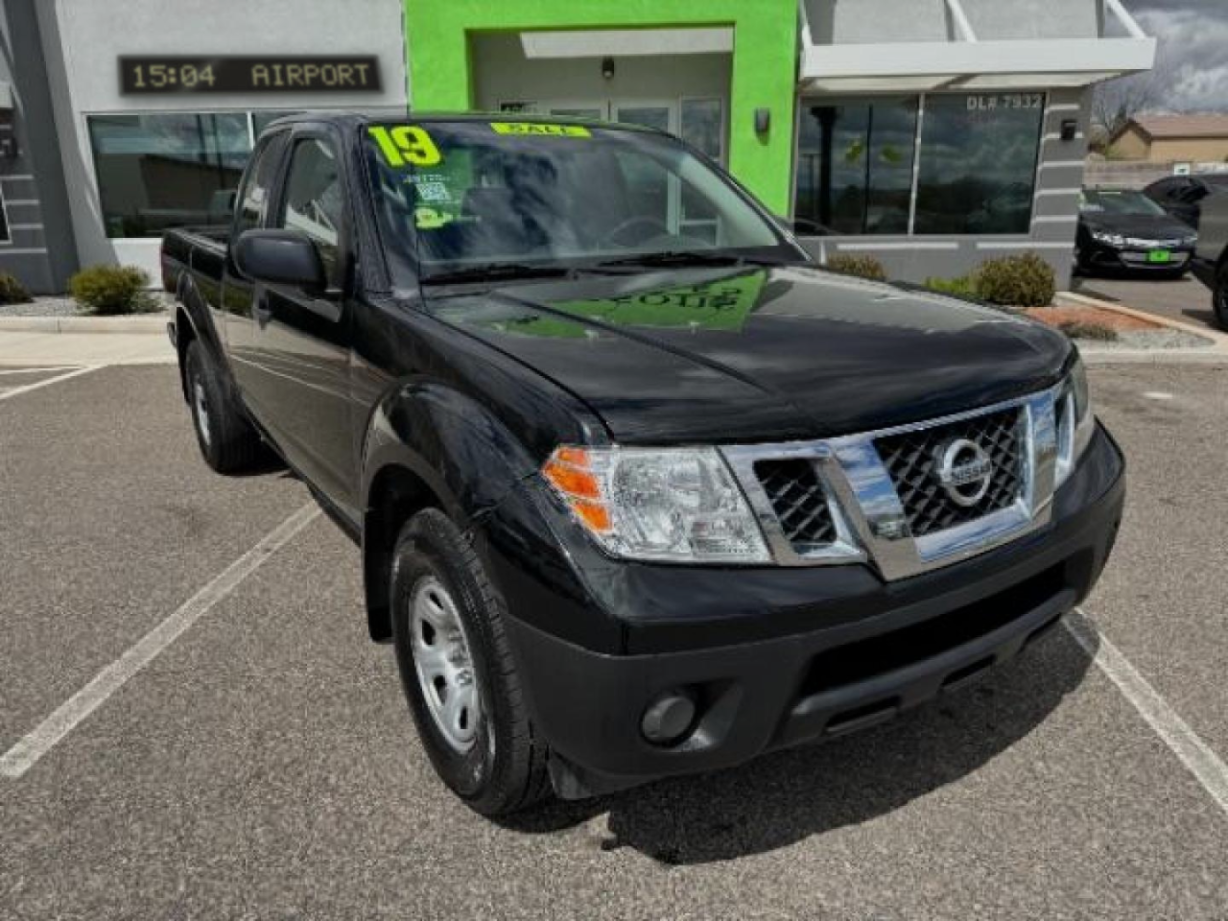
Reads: 15:04
